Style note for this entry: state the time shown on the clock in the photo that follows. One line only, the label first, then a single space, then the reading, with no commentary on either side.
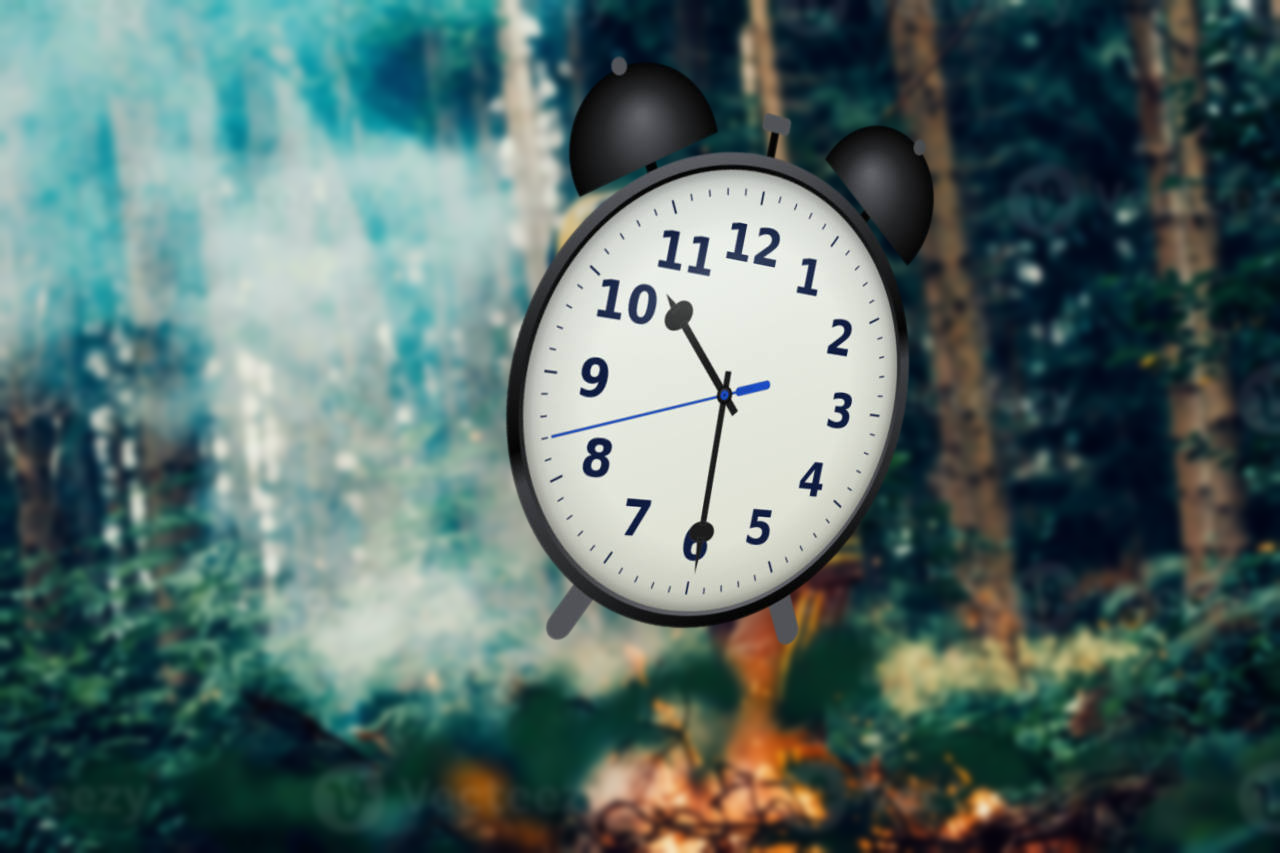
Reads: 10:29:42
